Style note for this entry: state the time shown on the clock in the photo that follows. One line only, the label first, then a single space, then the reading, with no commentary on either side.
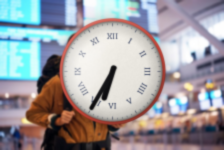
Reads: 6:35
